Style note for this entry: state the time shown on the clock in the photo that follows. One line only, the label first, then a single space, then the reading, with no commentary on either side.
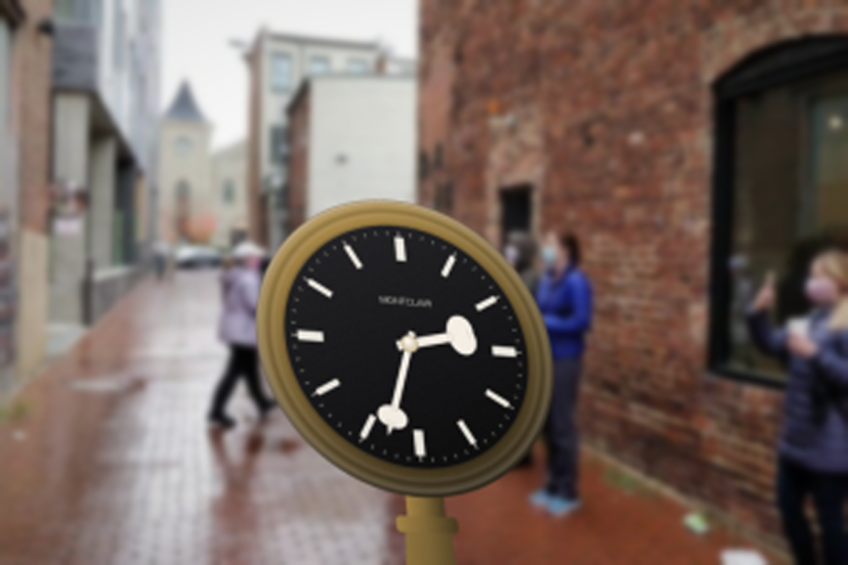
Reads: 2:33
